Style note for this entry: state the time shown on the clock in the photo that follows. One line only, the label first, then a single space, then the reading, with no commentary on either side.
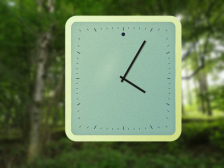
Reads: 4:05
